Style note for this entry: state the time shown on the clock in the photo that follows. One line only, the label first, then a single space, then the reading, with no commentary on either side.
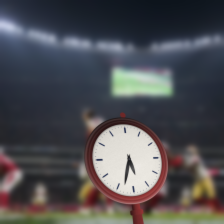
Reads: 5:33
